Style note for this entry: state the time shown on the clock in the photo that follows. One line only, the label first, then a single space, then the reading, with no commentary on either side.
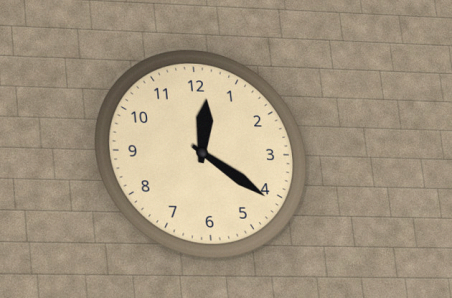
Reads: 12:21
